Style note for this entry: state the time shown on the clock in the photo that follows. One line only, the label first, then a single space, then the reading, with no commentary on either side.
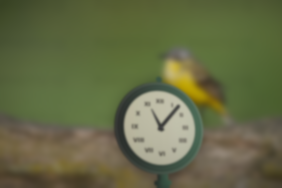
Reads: 11:07
